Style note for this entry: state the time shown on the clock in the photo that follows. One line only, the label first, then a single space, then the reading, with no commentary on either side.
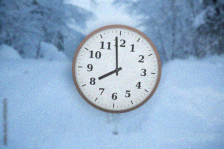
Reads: 7:59
